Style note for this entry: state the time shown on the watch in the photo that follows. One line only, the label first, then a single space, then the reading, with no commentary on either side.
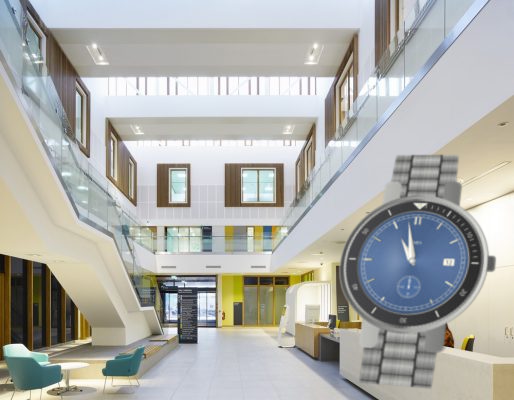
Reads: 10:58
